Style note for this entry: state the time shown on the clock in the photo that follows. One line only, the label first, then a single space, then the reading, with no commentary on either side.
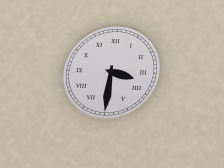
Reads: 3:30
